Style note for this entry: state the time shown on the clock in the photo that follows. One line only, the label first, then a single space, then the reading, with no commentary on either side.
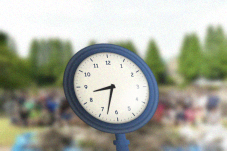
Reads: 8:33
